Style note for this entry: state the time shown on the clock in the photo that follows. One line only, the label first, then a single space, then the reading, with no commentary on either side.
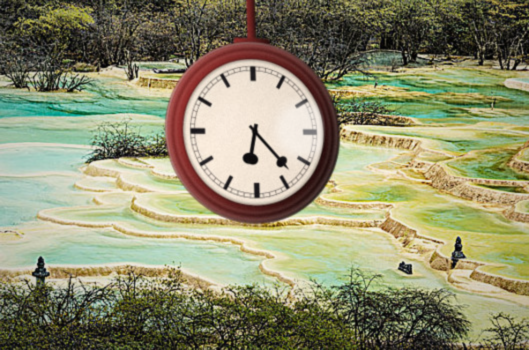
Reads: 6:23
